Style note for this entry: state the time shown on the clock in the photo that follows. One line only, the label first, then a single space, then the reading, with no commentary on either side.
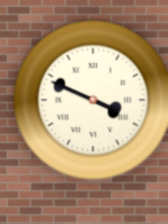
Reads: 3:49
